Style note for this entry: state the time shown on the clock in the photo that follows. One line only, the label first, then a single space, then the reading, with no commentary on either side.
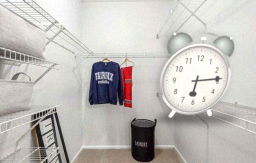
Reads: 6:14
